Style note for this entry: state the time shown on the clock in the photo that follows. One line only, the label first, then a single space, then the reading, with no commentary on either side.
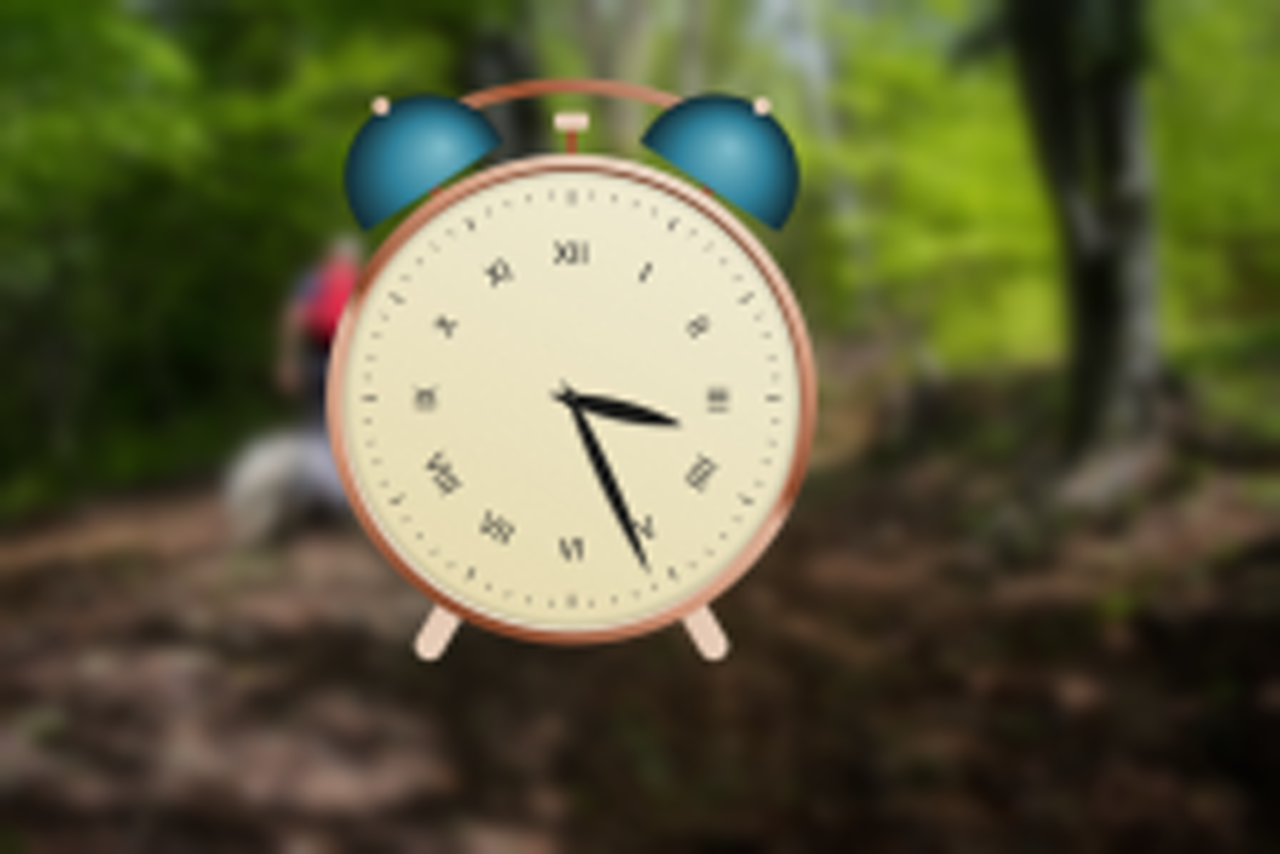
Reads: 3:26
